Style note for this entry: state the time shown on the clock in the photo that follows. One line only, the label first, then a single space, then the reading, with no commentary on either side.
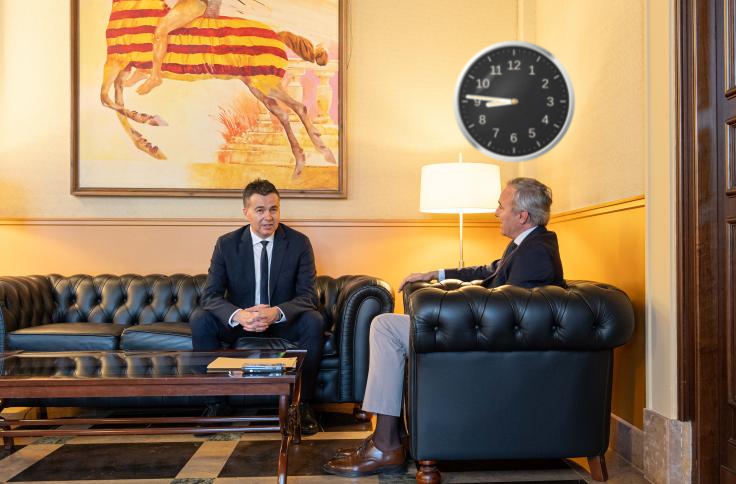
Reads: 8:46
